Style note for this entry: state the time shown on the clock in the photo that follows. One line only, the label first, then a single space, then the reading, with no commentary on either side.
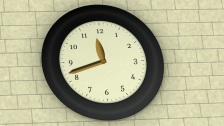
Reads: 11:42
